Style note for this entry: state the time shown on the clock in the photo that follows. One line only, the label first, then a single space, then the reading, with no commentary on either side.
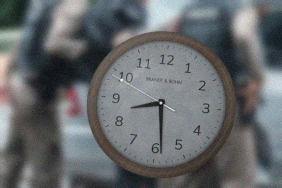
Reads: 8:28:49
